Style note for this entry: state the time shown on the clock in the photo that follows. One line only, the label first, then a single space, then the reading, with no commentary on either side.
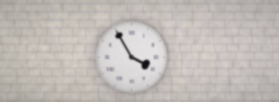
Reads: 3:55
